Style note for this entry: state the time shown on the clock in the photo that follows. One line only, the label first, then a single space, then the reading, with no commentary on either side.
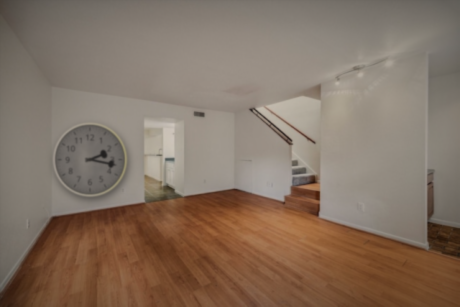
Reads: 2:17
